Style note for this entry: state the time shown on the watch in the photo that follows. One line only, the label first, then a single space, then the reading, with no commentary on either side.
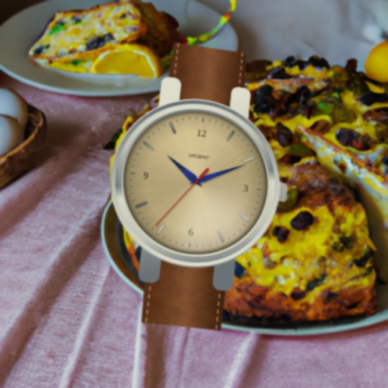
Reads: 10:10:36
